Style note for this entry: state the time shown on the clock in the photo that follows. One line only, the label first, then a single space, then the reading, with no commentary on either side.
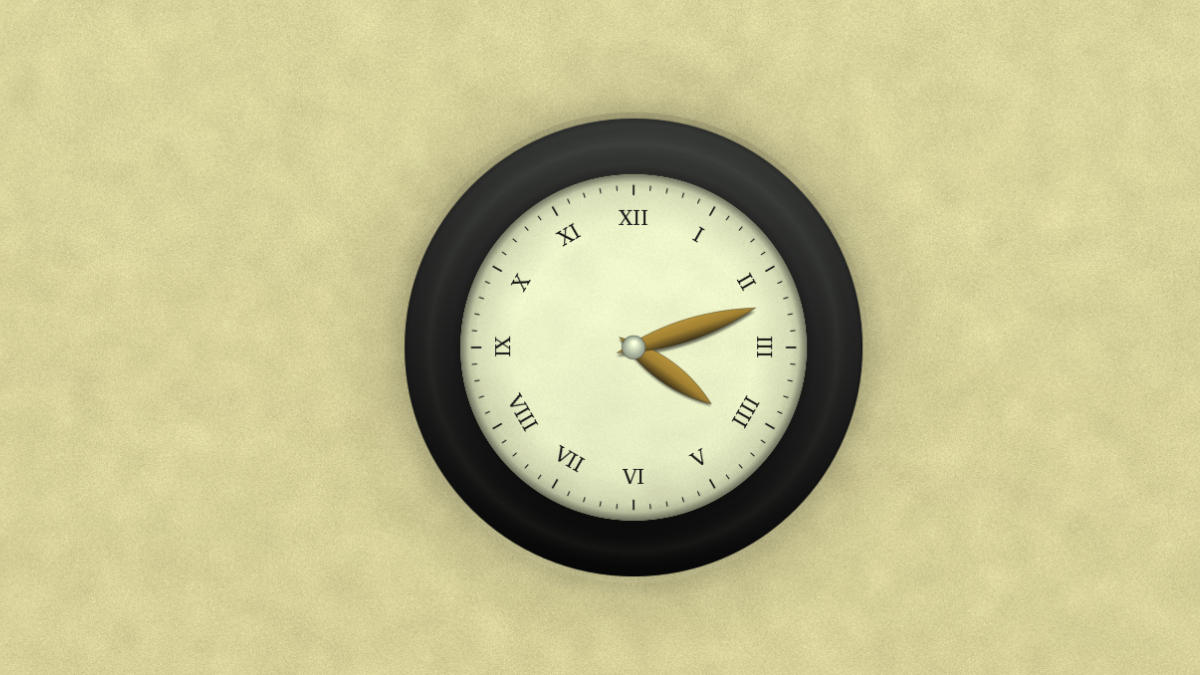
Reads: 4:12
